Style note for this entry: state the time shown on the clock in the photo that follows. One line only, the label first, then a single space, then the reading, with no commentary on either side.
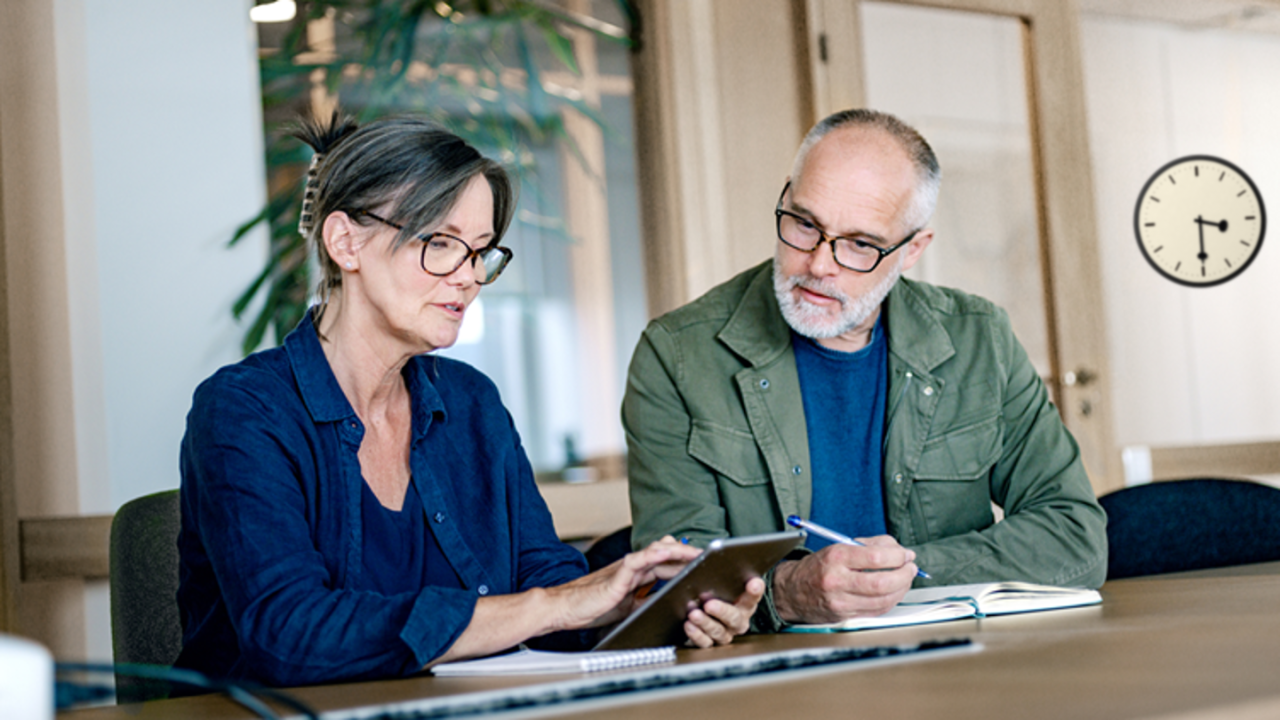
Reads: 3:30
